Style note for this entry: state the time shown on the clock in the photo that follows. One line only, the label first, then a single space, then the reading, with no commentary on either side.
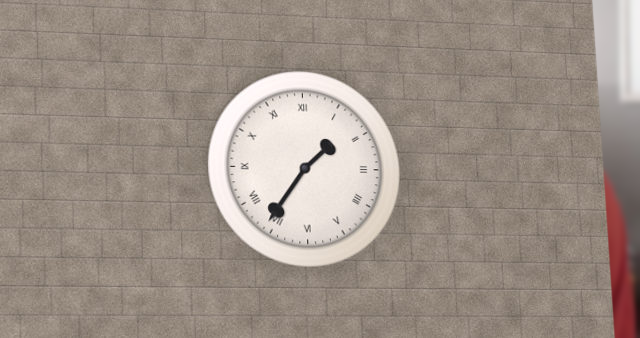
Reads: 1:36
